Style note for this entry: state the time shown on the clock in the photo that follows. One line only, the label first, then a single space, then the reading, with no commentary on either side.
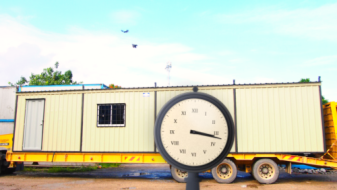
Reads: 3:17
